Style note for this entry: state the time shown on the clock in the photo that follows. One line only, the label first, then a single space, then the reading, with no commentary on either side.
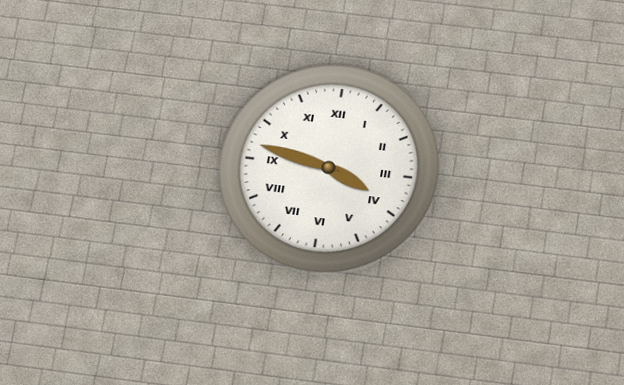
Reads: 3:47
